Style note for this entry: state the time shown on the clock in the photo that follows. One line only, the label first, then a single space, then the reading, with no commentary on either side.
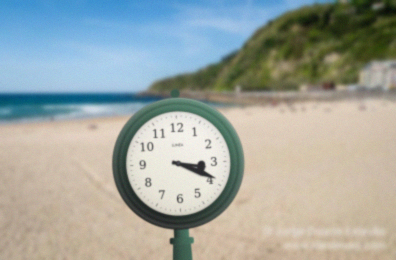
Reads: 3:19
